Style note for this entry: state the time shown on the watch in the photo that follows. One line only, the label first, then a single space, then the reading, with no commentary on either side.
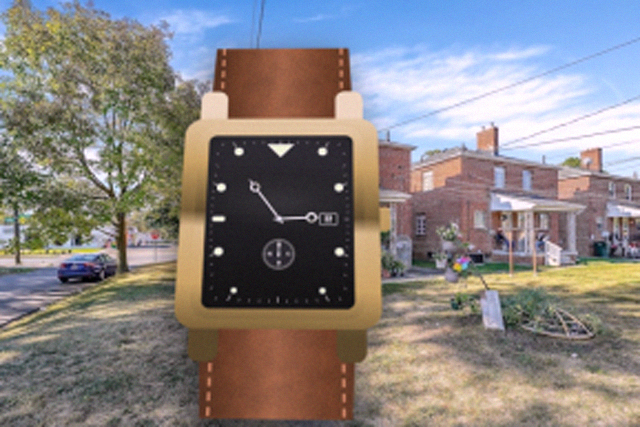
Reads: 2:54
